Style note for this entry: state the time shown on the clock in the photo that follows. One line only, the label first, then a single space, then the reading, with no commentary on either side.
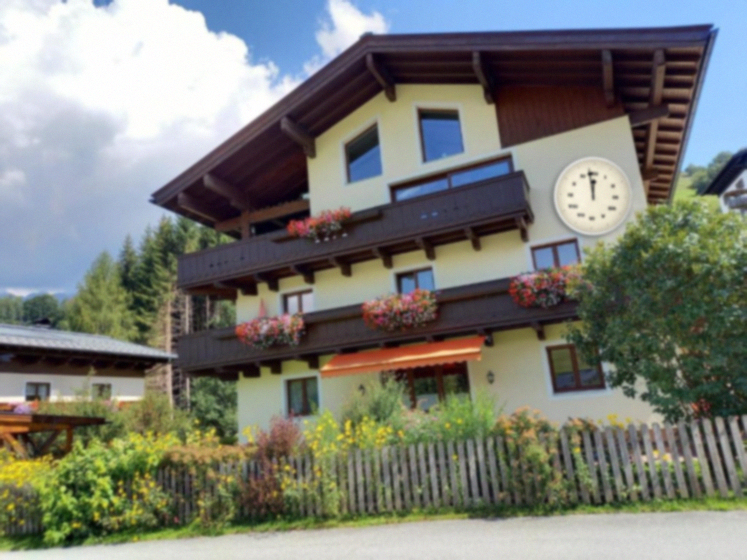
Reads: 11:58
